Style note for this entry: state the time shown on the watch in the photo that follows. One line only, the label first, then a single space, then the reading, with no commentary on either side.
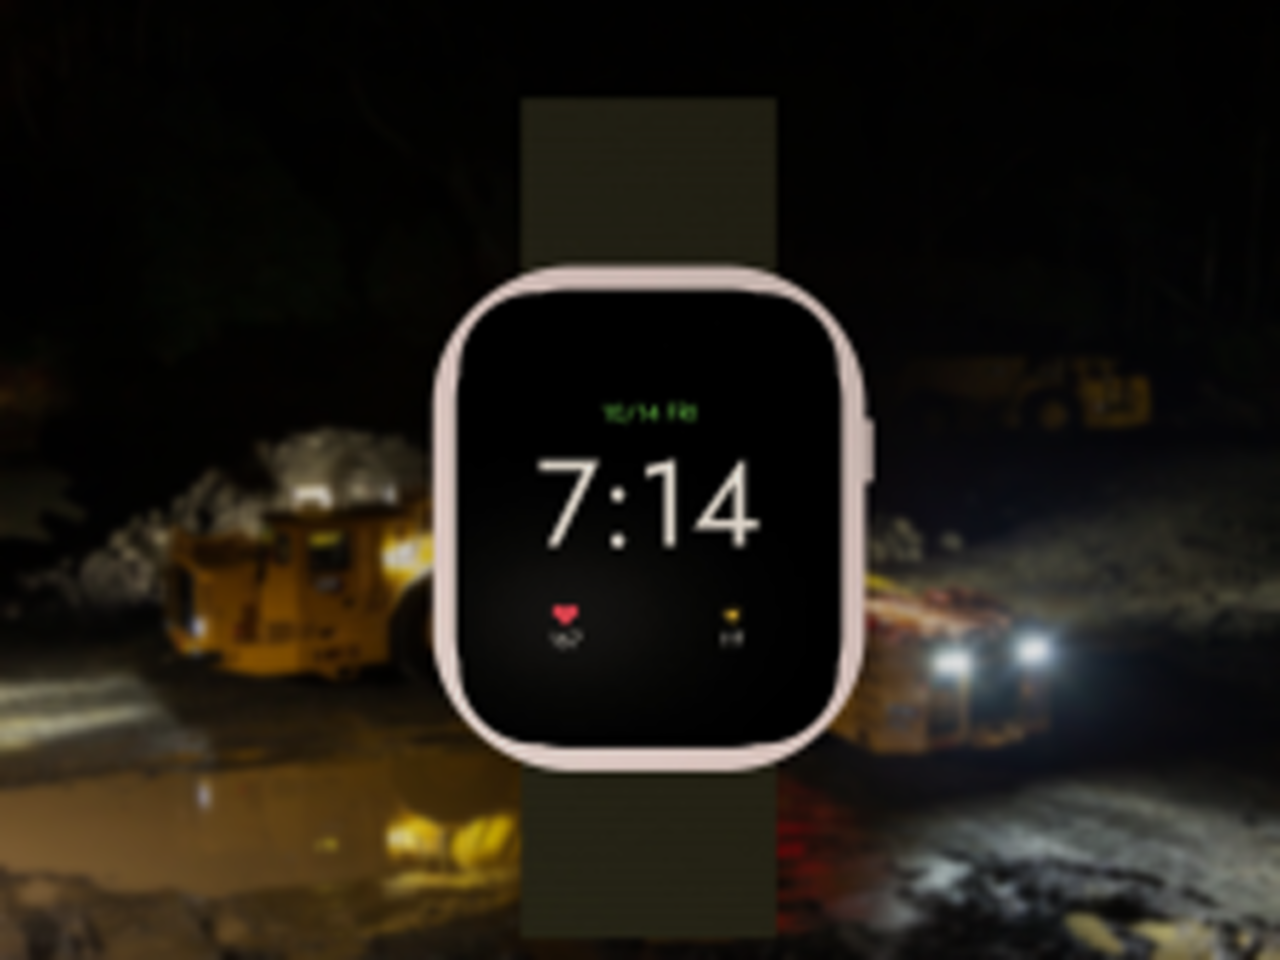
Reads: 7:14
